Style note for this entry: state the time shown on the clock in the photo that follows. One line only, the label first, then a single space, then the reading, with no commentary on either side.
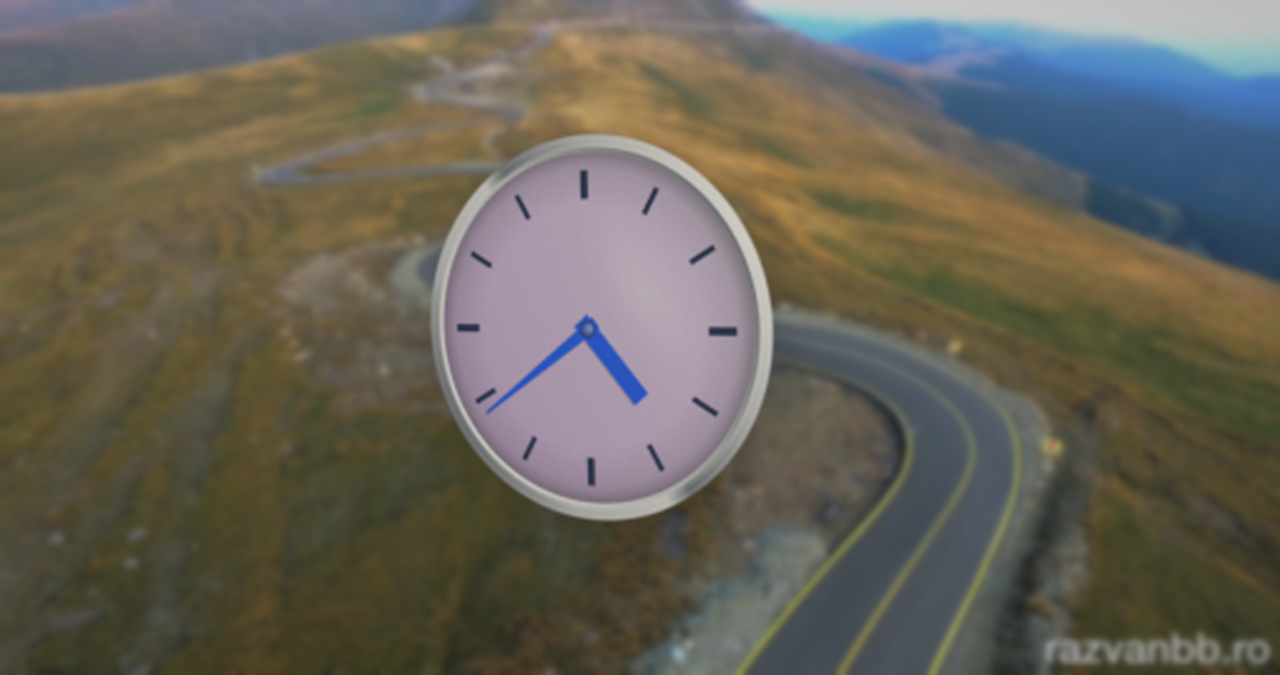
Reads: 4:39
